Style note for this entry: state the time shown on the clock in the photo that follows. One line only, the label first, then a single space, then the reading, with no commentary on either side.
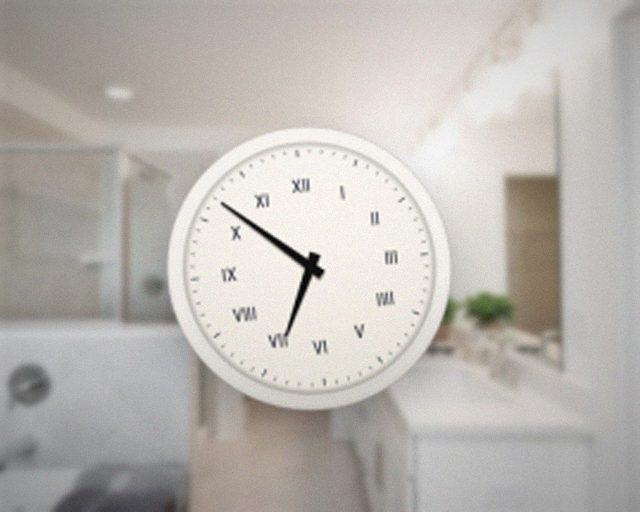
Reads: 6:52
